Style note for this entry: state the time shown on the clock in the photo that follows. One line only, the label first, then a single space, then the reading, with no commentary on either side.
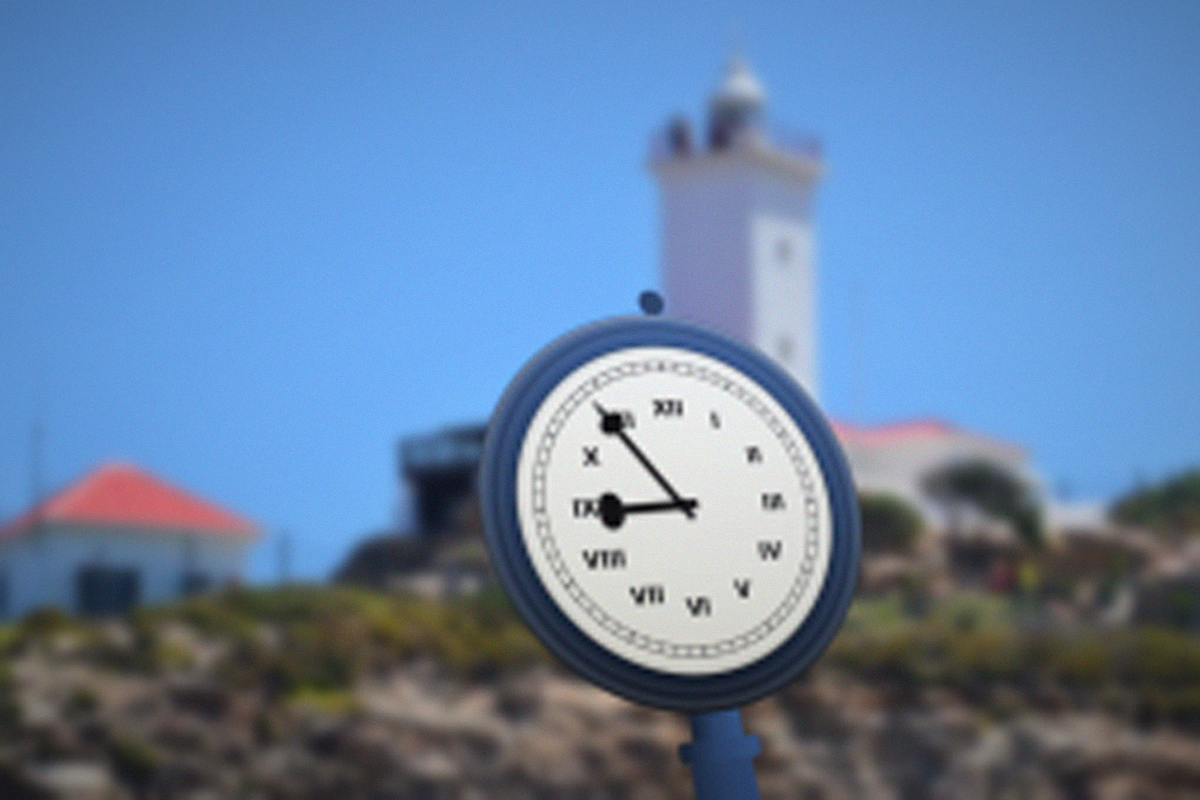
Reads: 8:54
